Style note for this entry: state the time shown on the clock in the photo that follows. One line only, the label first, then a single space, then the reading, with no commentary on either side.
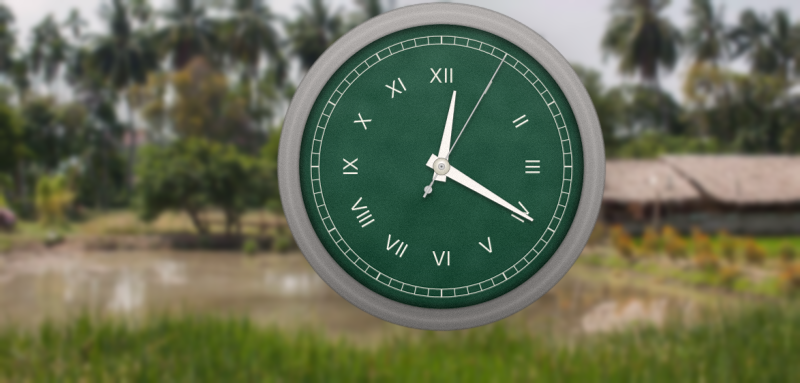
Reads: 12:20:05
